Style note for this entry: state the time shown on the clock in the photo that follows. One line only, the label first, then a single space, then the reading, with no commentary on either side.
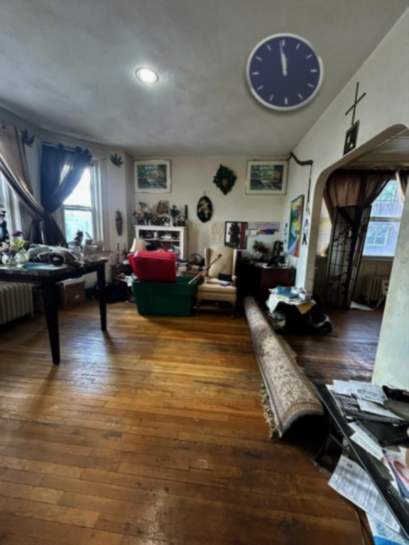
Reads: 11:59
